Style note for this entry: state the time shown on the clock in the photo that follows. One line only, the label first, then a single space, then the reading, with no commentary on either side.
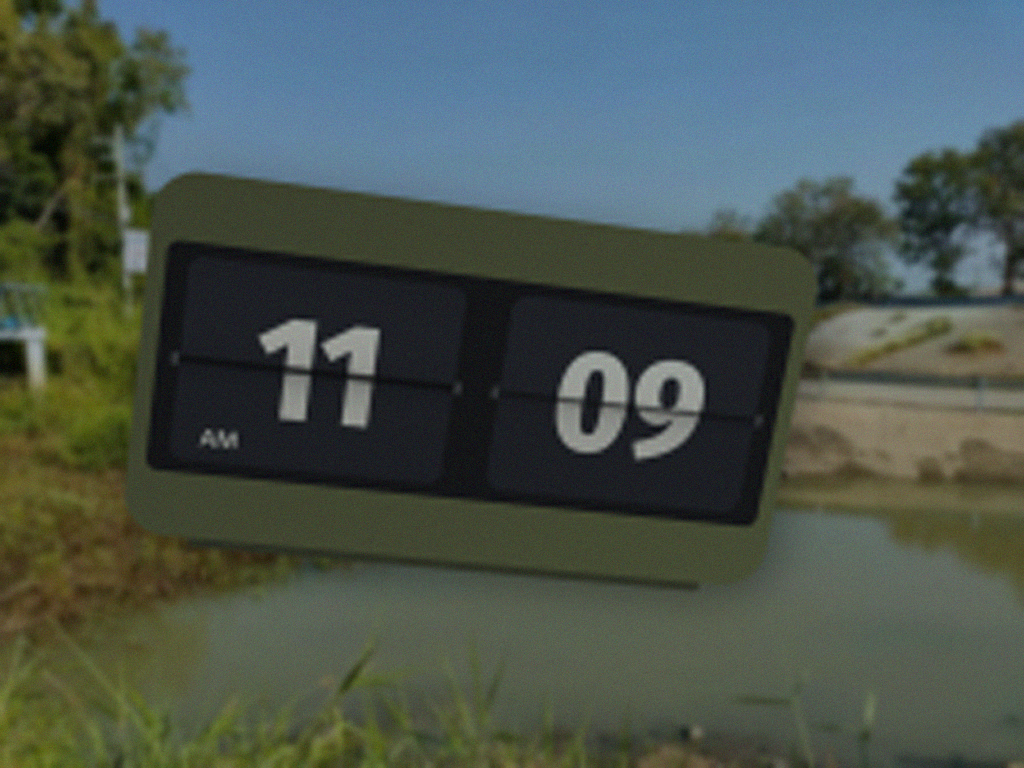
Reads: 11:09
